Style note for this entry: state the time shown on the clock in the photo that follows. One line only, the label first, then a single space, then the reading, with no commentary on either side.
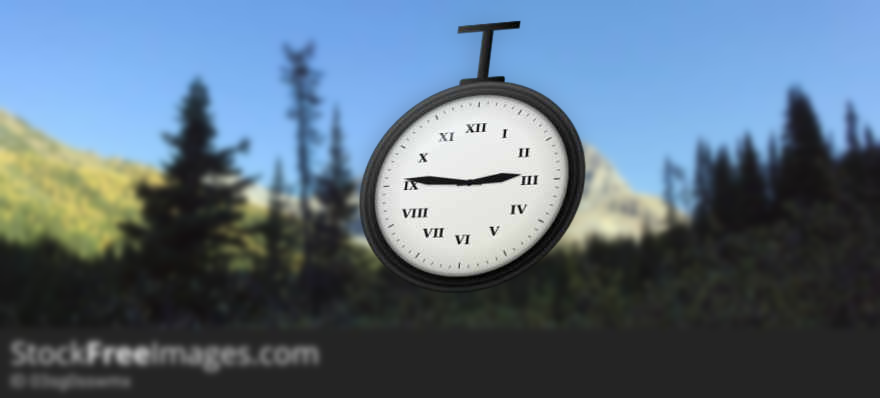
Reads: 2:46
